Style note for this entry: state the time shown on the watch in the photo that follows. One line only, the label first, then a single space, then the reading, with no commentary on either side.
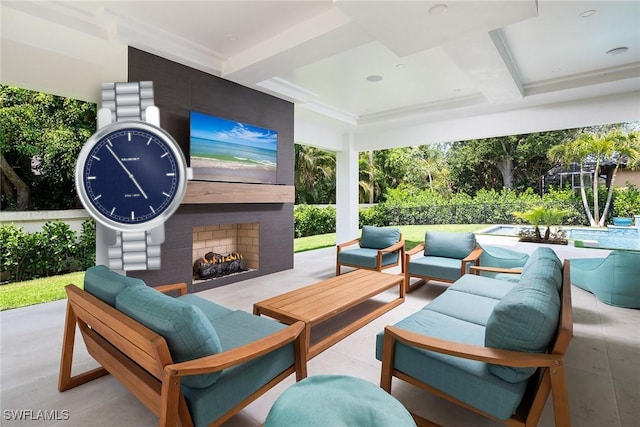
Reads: 4:54
